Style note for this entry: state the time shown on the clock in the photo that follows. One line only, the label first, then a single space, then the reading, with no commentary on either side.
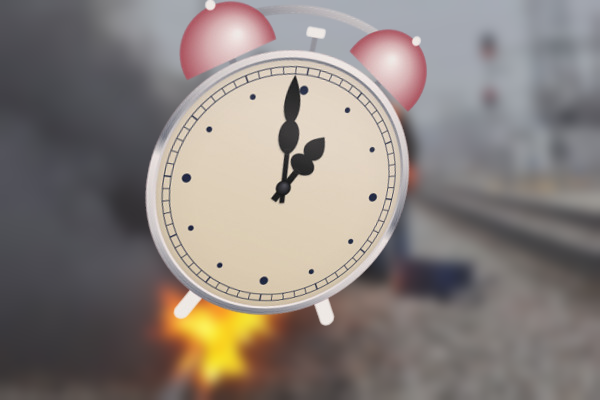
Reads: 12:59
